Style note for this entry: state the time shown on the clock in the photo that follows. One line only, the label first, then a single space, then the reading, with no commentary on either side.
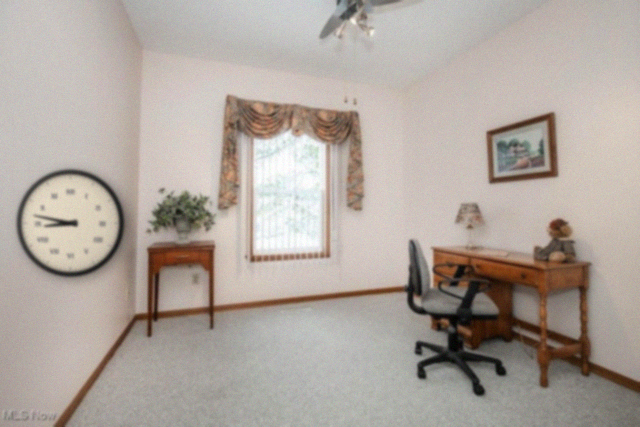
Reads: 8:47
